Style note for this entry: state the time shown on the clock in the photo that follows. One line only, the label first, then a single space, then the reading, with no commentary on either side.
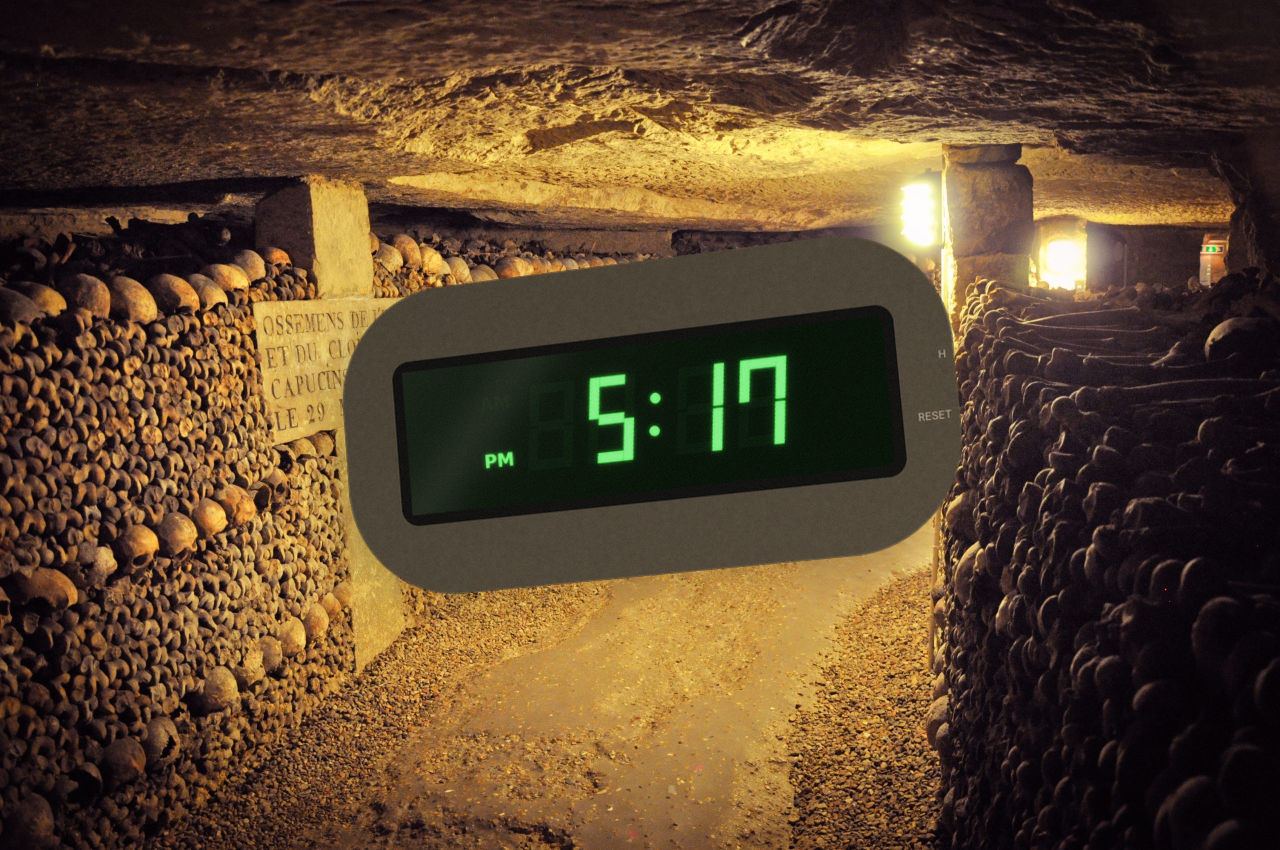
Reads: 5:17
